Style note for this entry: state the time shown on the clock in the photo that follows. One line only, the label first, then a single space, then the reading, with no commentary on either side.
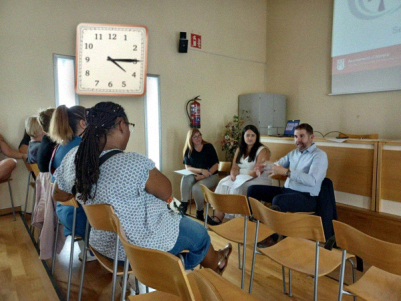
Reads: 4:15
